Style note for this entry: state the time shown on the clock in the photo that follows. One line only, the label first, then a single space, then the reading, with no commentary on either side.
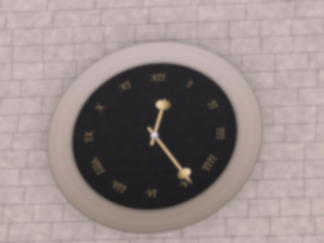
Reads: 12:24
